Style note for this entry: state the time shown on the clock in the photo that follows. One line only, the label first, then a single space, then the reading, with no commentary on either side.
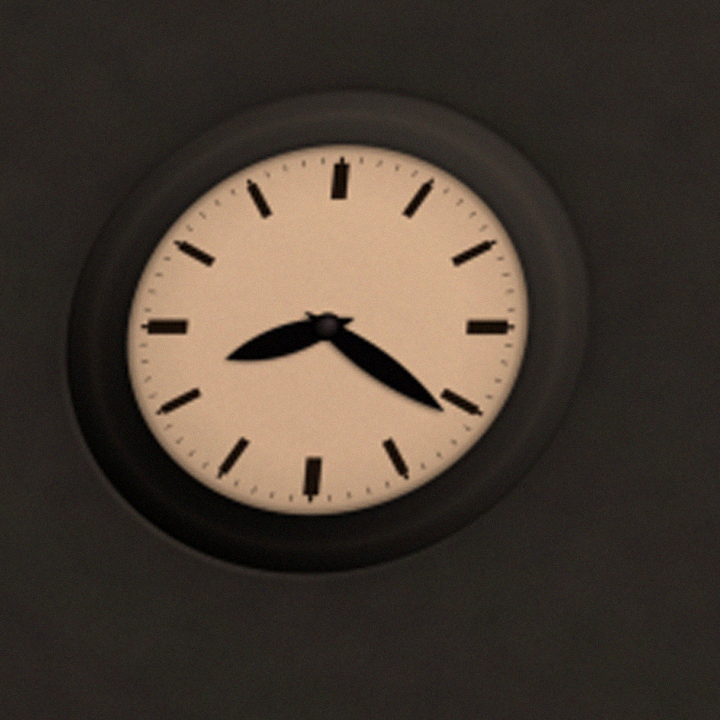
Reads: 8:21
